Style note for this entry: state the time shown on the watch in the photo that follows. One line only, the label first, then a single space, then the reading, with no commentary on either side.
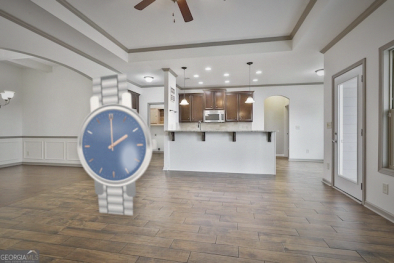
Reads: 2:00
